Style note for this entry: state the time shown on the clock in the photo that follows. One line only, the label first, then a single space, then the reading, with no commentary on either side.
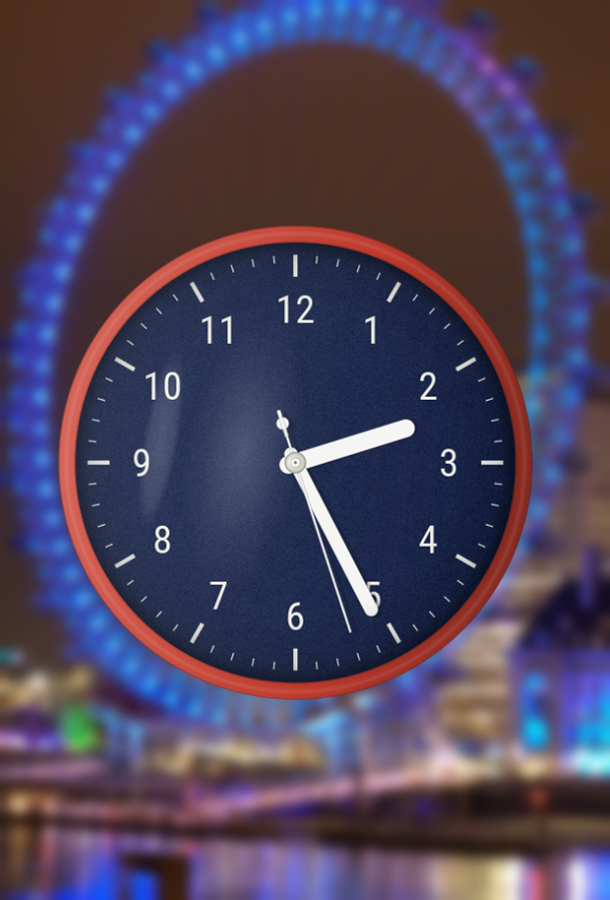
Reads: 2:25:27
